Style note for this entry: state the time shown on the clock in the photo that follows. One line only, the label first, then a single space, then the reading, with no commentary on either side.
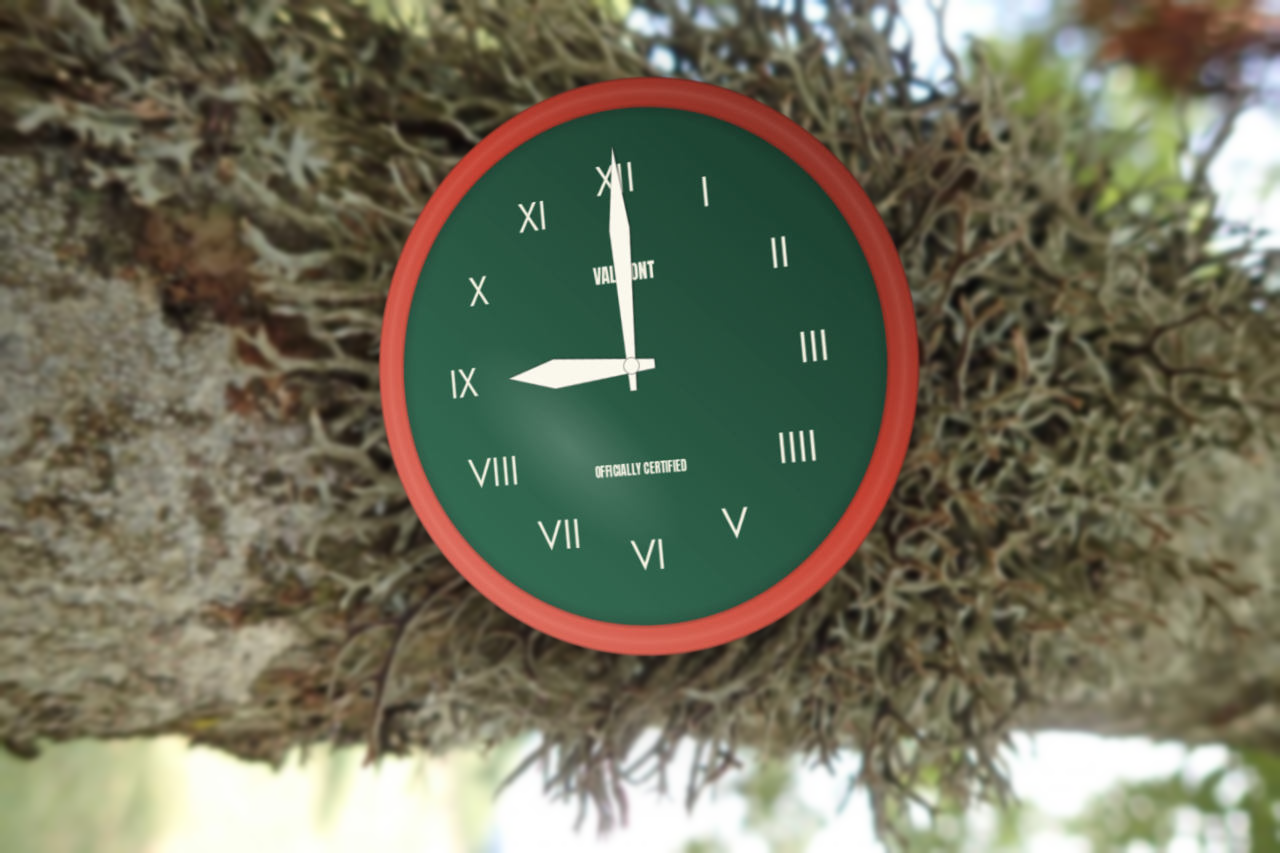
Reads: 9:00
